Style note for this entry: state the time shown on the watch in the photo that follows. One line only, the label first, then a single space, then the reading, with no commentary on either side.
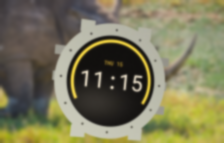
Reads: 11:15
